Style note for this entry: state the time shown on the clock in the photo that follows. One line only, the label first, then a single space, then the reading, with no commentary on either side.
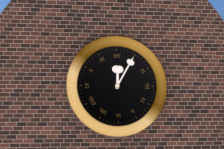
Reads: 12:05
